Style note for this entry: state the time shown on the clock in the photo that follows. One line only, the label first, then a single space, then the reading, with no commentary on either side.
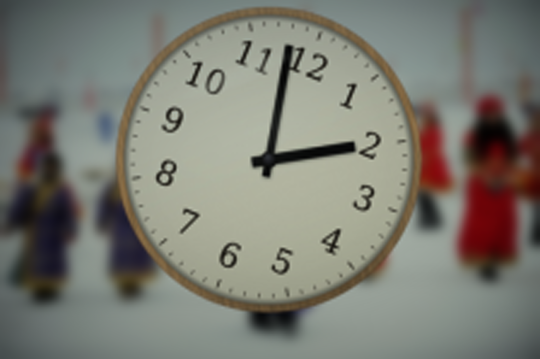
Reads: 1:58
